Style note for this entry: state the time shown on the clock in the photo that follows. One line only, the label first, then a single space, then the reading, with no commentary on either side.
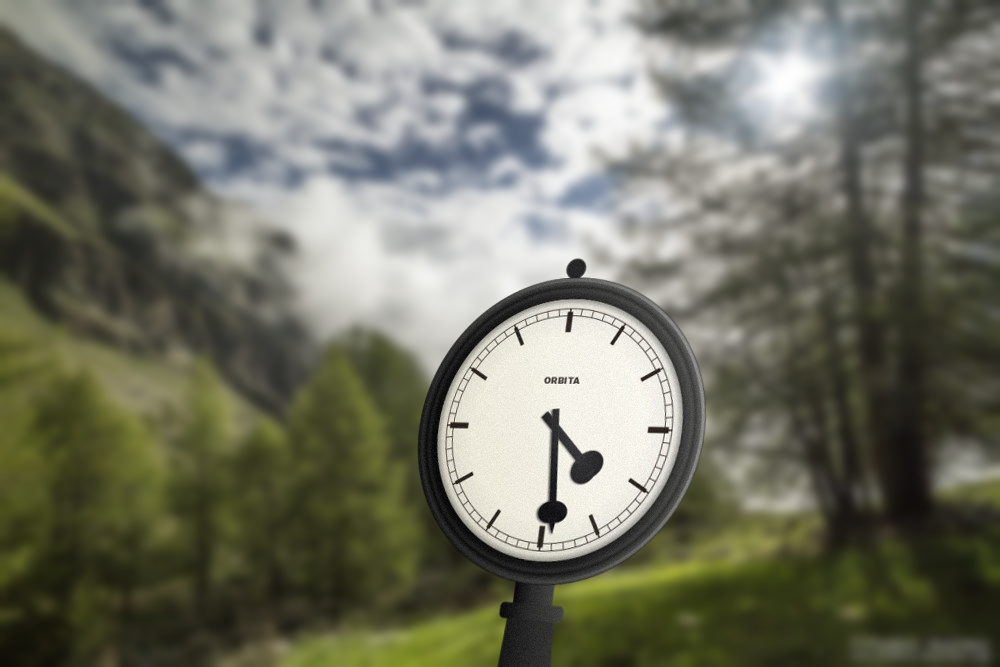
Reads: 4:29
